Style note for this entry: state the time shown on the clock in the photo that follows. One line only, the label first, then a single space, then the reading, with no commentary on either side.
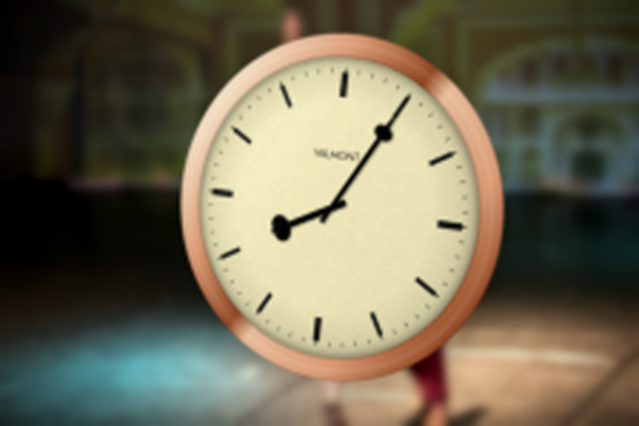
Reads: 8:05
